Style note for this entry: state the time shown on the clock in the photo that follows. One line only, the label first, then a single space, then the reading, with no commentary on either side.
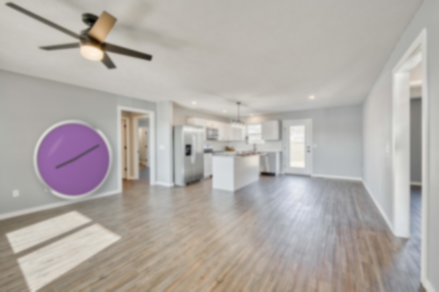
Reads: 8:10
